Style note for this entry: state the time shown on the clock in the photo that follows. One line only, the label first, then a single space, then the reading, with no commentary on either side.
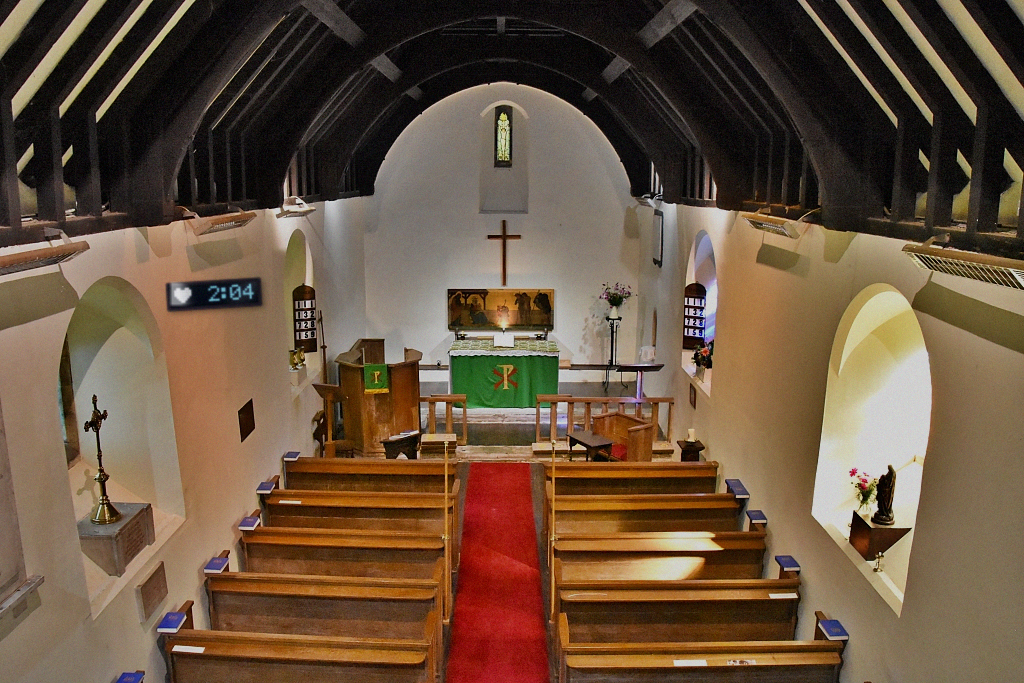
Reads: 2:04
